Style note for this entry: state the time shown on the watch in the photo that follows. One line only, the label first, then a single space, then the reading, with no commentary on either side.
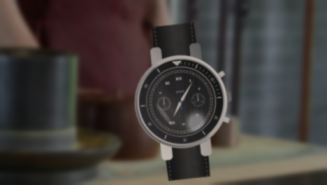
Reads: 7:06
